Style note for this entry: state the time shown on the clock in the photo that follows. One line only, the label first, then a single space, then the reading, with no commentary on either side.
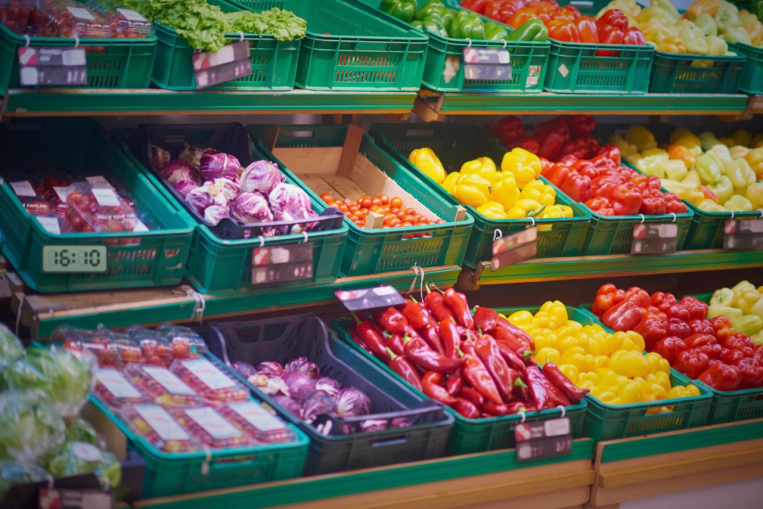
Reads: 16:10
